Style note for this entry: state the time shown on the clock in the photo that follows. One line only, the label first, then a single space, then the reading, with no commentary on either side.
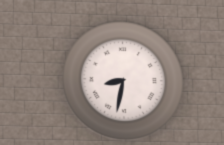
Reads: 8:32
